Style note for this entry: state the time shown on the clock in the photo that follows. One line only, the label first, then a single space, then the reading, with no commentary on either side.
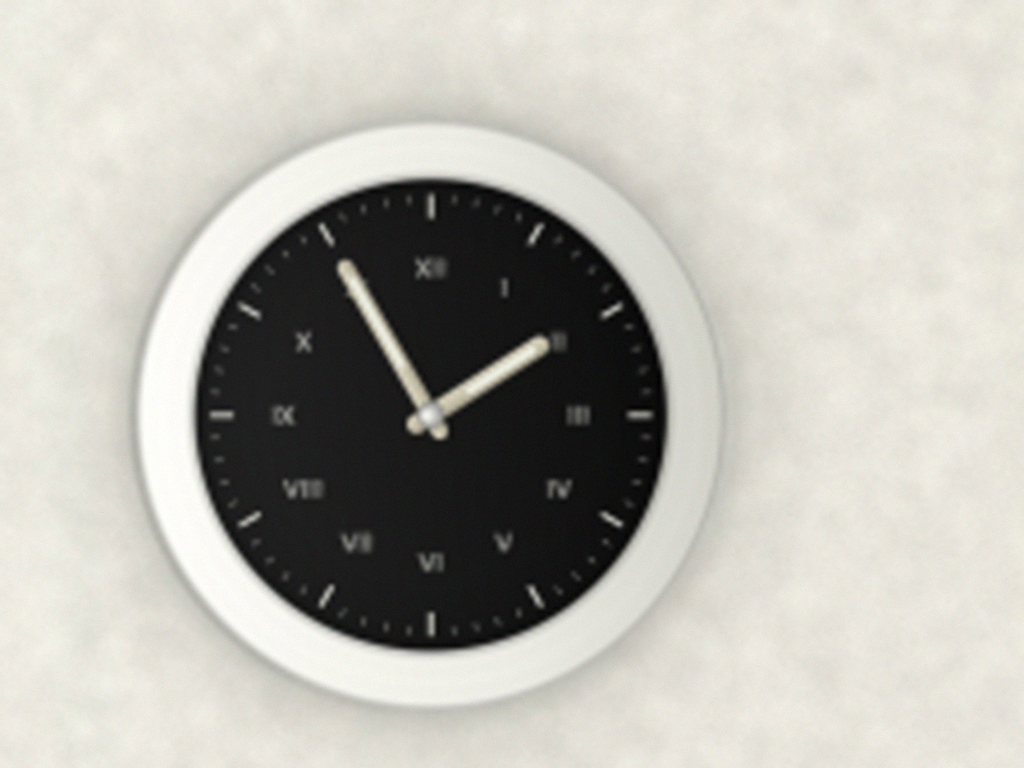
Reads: 1:55
